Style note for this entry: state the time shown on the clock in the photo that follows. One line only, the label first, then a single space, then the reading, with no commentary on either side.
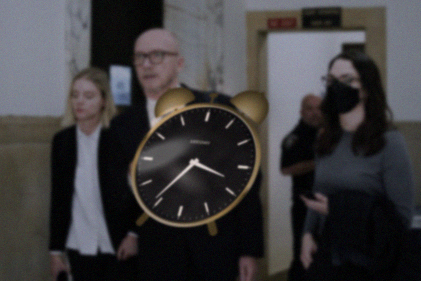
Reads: 3:36
